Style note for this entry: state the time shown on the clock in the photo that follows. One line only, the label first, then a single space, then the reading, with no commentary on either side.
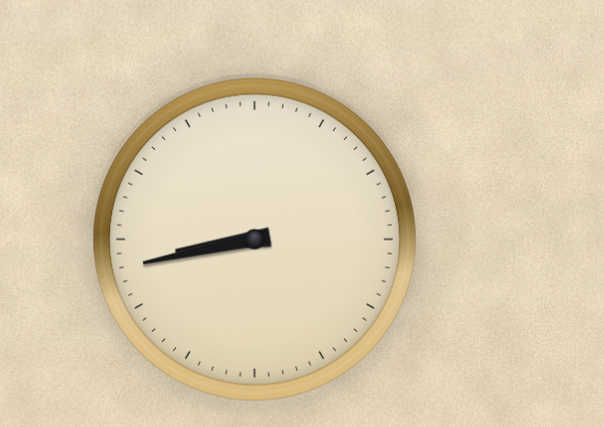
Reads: 8:43
